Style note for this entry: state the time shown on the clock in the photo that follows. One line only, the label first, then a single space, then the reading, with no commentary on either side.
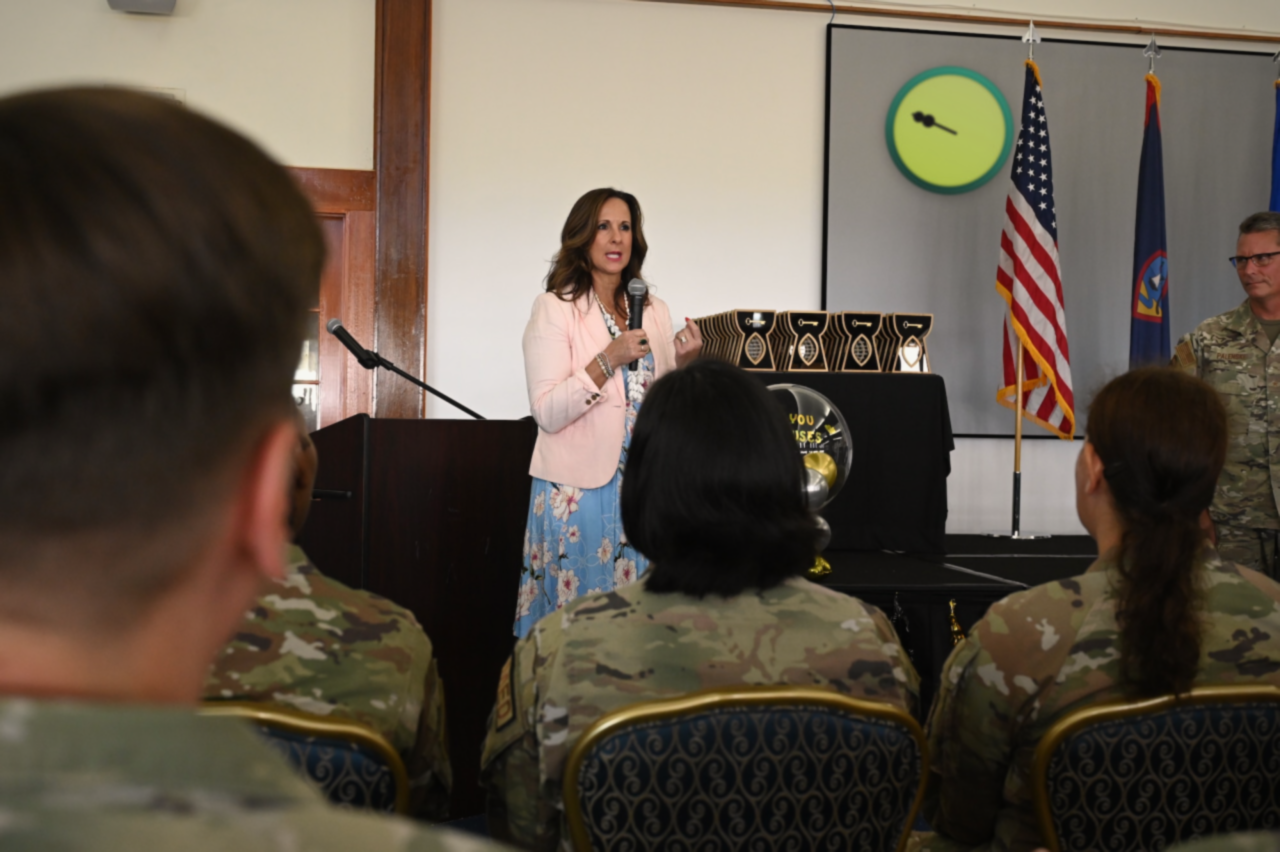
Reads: 9:49
